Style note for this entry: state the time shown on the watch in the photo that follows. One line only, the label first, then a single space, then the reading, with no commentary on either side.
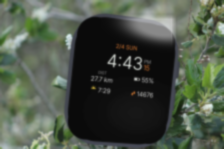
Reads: 4:43
